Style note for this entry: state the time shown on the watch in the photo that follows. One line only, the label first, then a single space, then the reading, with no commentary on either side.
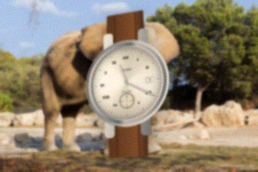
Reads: 11:20
